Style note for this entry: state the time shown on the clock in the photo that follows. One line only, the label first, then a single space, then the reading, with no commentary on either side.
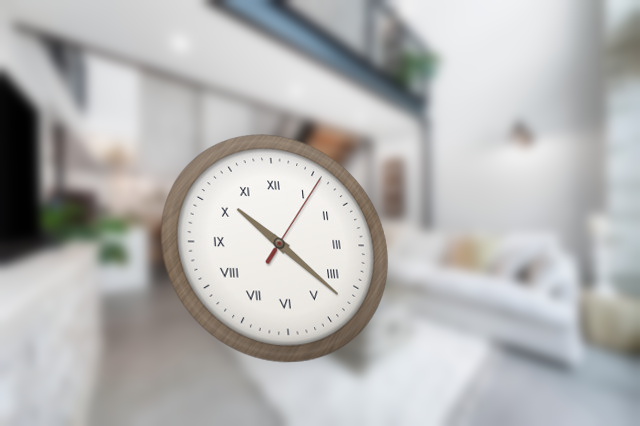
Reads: 10:22:06
